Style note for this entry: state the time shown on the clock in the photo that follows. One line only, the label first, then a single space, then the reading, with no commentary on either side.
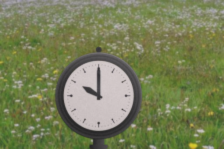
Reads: 10:00
